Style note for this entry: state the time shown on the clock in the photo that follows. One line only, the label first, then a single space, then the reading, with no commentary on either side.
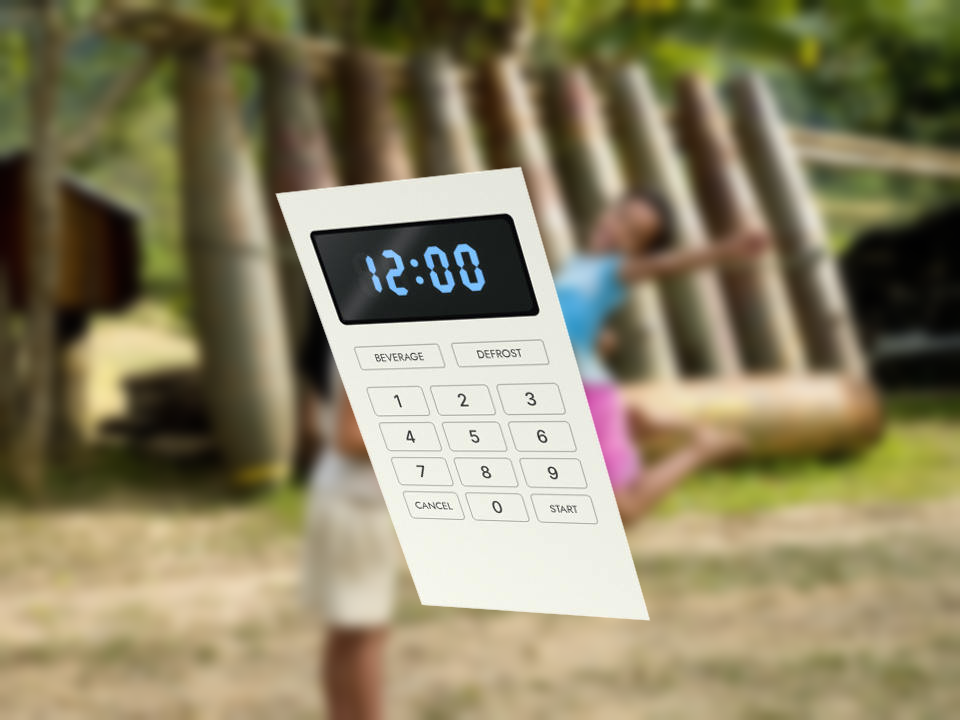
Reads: 12:00
